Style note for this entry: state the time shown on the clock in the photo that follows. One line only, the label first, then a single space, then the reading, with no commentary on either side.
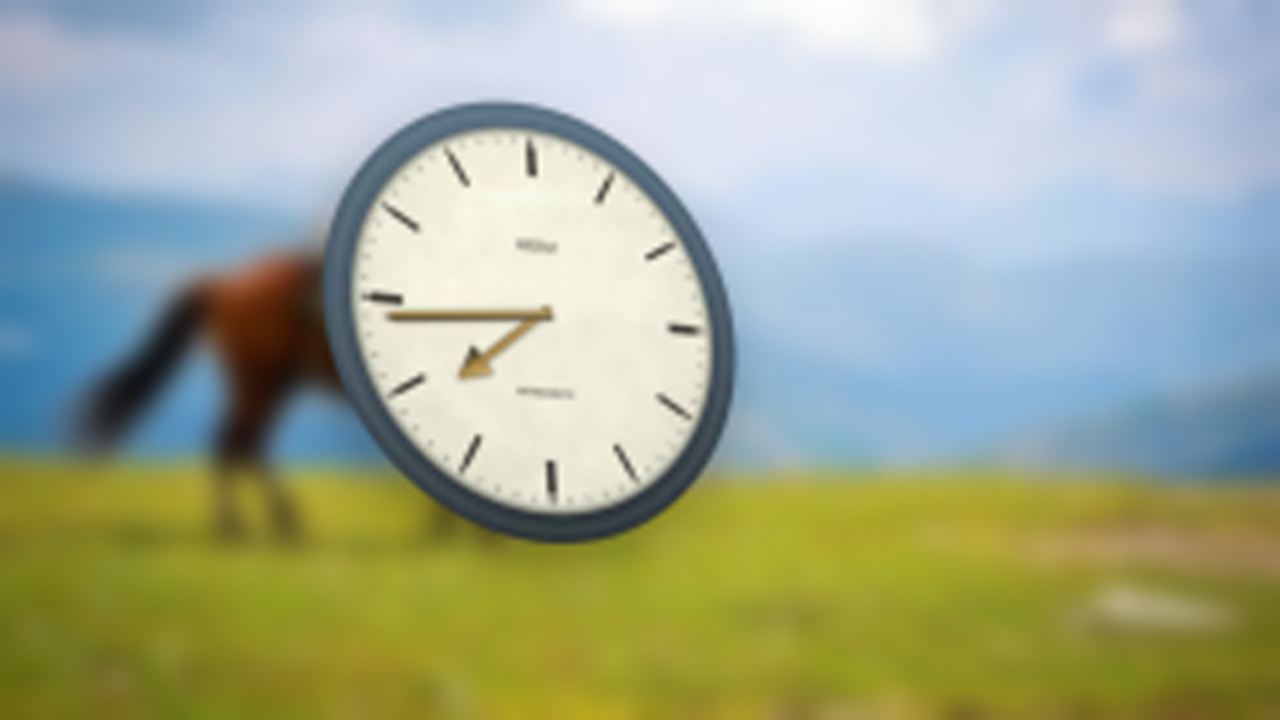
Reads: 7:44
